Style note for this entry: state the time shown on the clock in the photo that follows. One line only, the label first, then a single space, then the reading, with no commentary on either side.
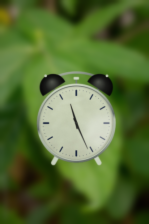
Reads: 11:26
